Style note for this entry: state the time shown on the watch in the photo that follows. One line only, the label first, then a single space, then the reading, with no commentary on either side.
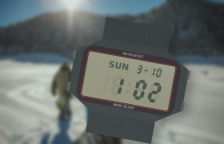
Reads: 1:02
